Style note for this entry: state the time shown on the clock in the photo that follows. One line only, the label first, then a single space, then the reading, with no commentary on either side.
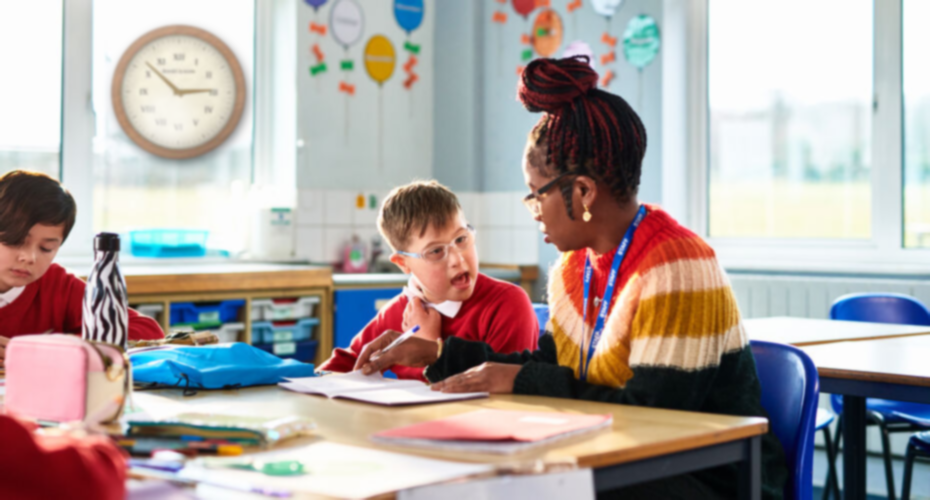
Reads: 2:52
